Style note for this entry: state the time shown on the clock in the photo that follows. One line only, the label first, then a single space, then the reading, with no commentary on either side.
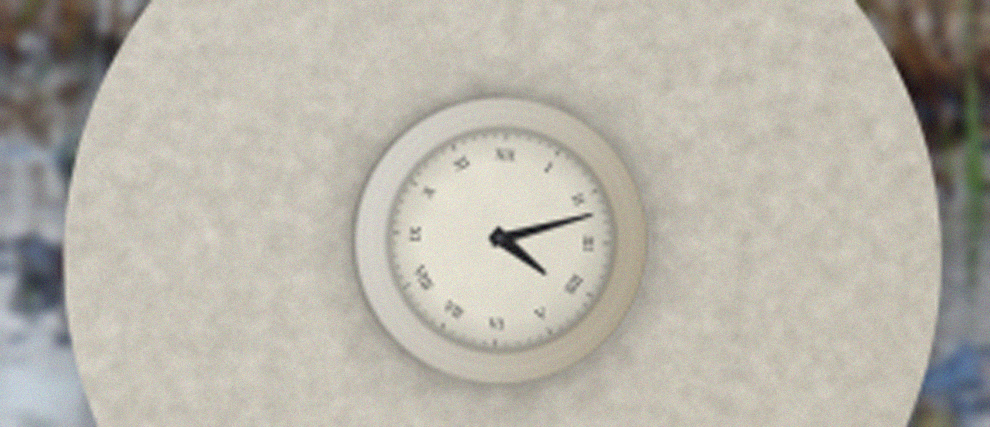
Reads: 4:12
